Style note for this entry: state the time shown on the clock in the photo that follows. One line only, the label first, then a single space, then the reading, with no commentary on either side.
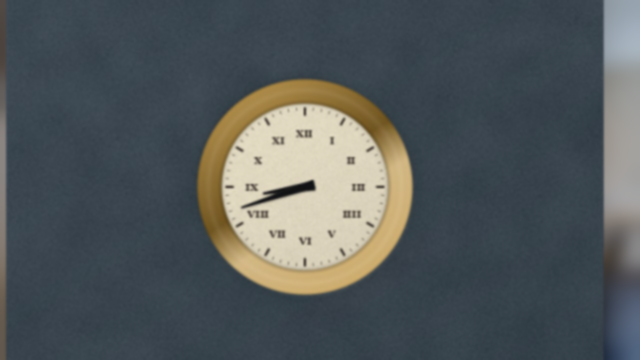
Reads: 8:42
